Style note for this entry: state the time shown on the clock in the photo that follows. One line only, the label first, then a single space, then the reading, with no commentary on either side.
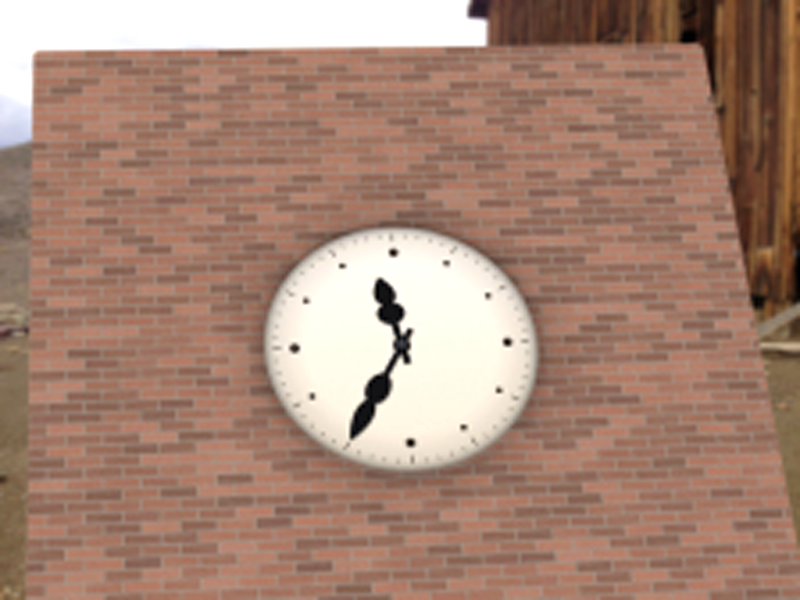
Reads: 11:35
